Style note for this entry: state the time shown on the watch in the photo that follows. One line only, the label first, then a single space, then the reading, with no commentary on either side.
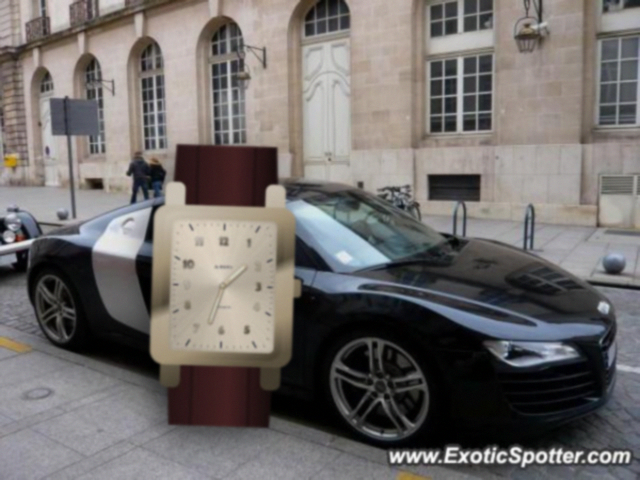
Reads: 1:33
